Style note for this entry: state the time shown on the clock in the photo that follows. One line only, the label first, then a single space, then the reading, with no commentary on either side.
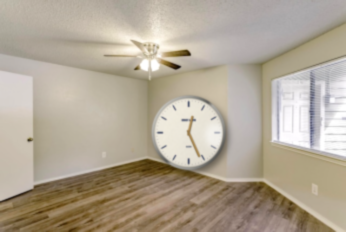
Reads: 12:26
